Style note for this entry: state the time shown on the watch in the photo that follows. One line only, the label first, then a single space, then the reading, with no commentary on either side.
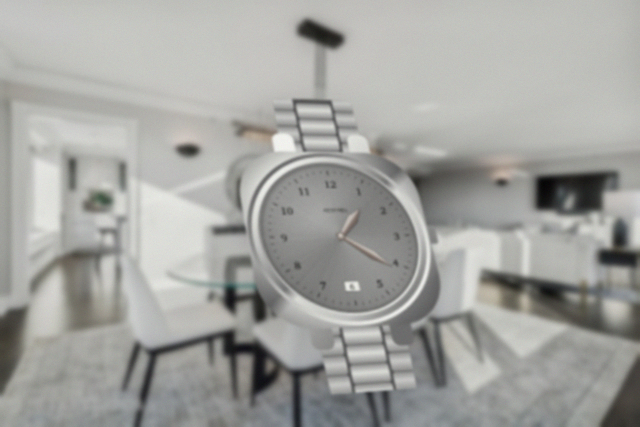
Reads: 1:21
